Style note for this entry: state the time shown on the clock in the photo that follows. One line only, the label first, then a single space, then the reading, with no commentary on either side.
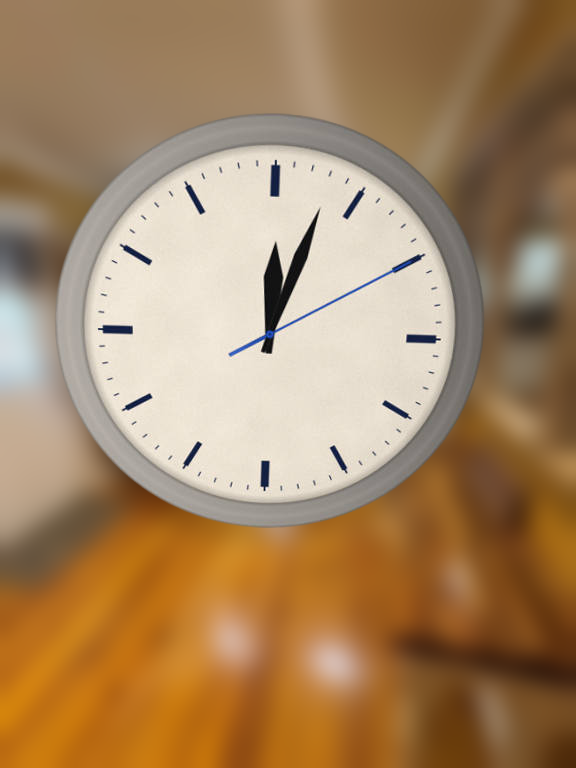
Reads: 12:03:10
